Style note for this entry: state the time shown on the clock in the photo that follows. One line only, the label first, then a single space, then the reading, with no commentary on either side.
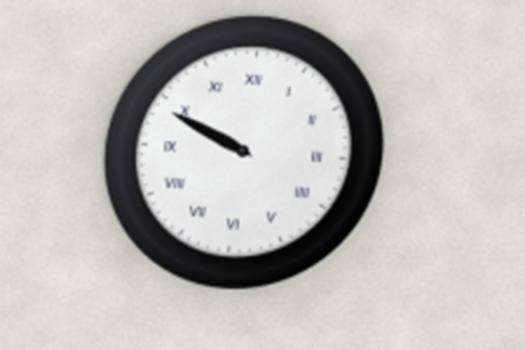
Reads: 9:49
